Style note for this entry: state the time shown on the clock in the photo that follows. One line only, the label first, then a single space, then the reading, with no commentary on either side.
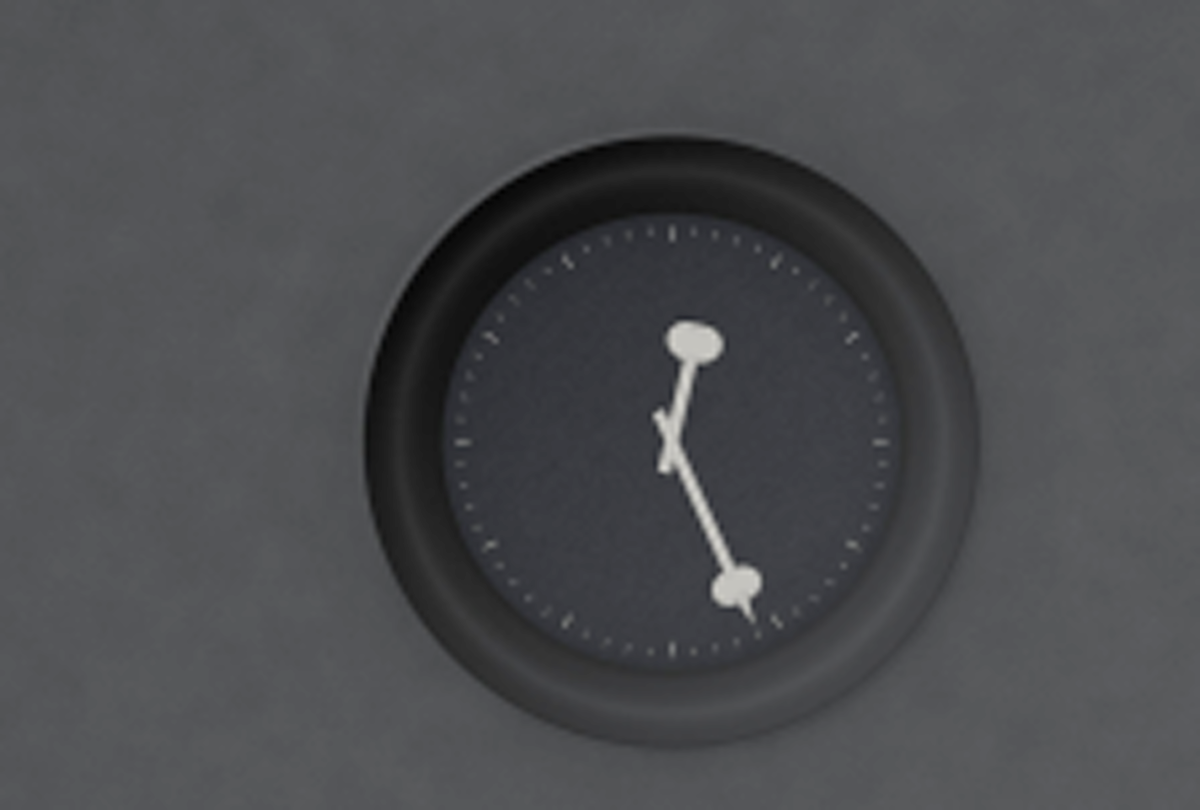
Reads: 12:26
